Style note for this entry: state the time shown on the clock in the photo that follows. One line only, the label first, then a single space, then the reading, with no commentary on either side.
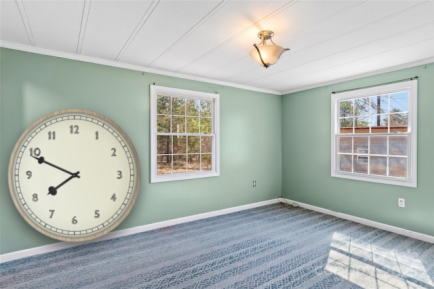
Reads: 7:49
